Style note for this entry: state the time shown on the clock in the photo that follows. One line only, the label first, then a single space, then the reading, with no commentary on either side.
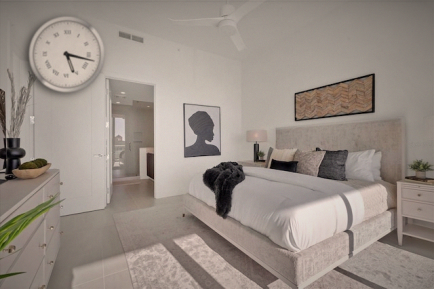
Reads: 5:17
